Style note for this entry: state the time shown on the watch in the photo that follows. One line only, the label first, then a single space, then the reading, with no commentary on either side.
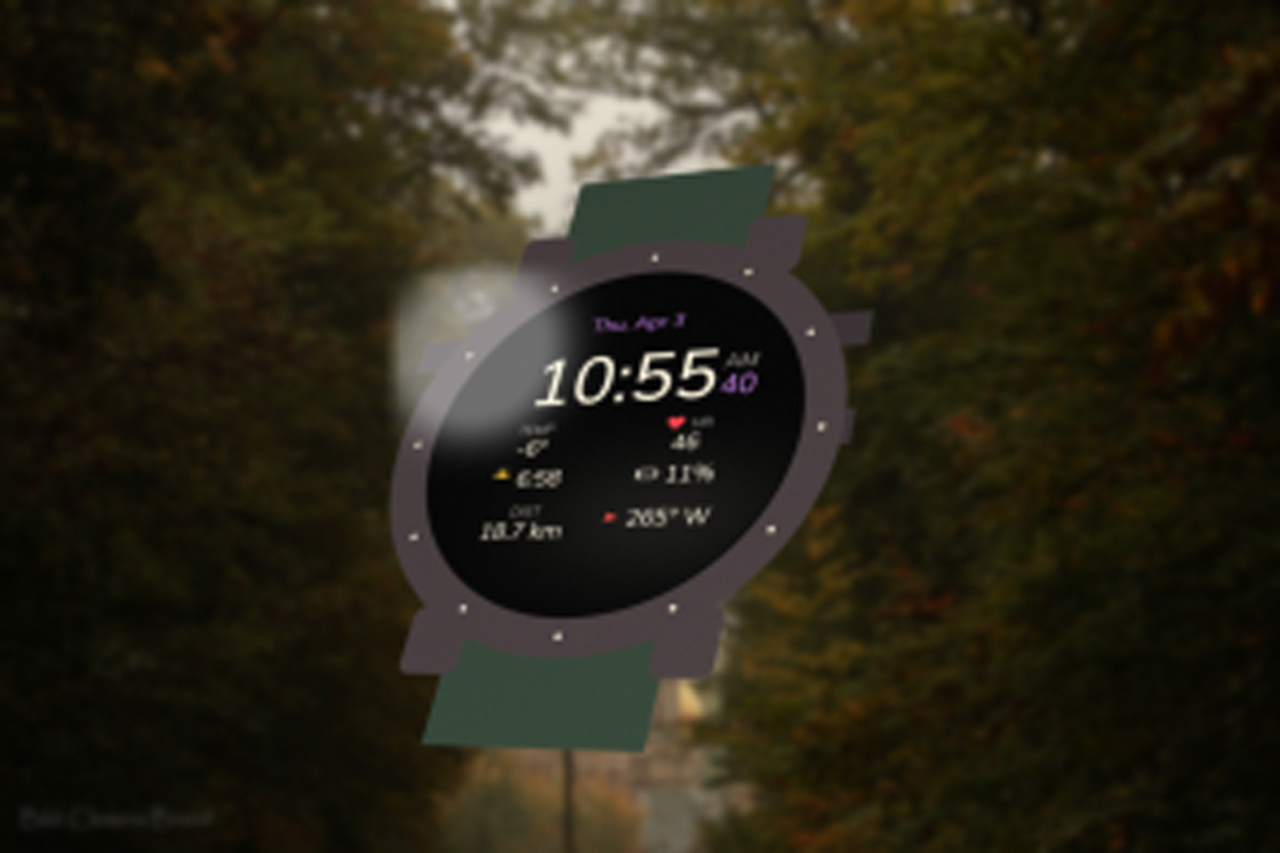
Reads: 10:55
